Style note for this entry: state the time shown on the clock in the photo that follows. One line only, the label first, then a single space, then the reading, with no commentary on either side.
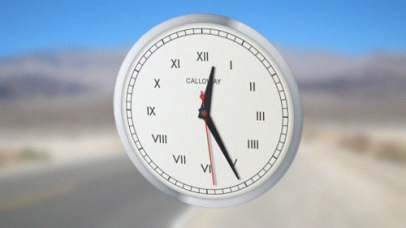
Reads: 12:25:29
